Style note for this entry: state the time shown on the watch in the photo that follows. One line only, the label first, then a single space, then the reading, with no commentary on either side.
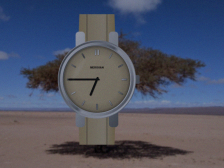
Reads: 6:45
